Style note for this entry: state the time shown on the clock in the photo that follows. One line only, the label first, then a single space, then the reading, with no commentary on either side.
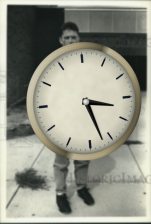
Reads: 3:27
